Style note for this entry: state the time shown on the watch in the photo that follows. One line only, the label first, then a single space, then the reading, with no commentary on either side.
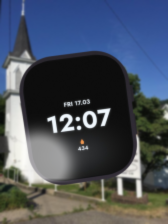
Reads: 12:07
